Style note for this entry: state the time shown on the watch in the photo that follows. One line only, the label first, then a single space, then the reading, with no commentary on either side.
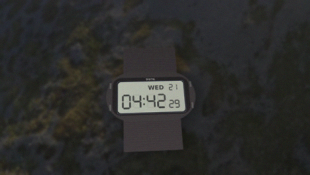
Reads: 4:42:29
